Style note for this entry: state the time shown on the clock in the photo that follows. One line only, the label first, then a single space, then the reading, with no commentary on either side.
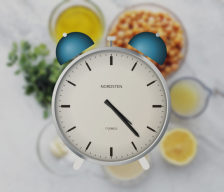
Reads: 4:23
